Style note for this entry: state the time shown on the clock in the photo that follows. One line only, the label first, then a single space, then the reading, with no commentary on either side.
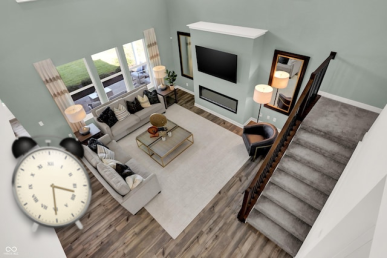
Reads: 3:30
